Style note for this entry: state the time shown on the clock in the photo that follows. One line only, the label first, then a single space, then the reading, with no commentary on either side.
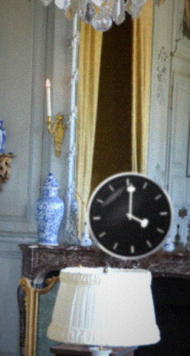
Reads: 4:01
